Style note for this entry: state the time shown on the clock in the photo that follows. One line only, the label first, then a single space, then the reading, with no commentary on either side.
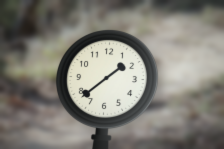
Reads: 1:38
